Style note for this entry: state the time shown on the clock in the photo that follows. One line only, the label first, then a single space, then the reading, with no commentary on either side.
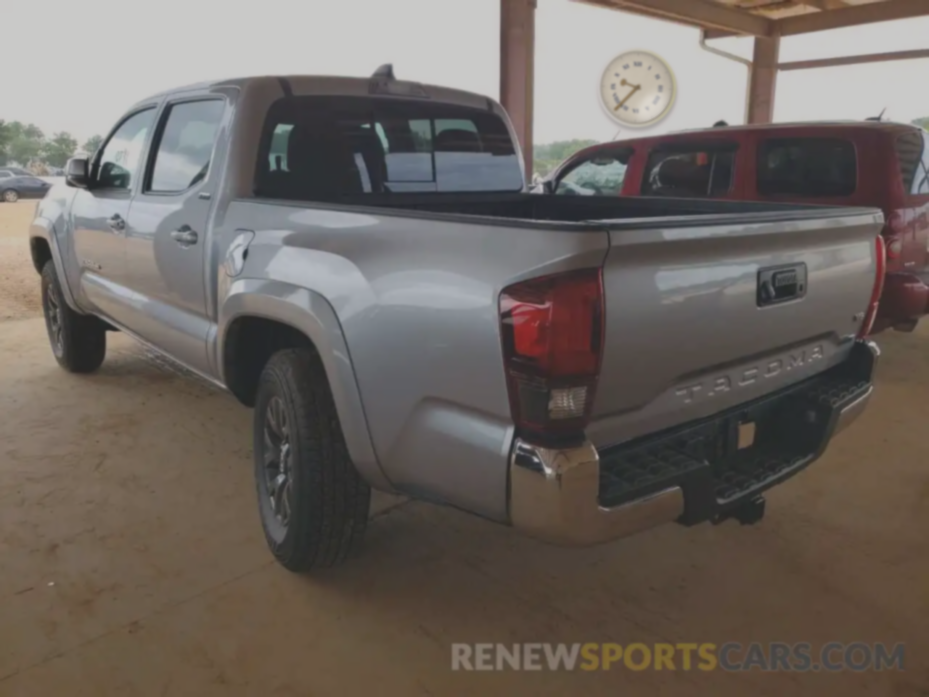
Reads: 9:37
